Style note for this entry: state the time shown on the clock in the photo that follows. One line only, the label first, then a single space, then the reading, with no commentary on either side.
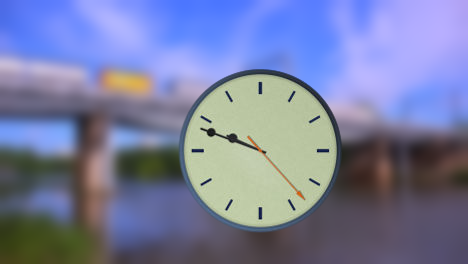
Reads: 9:48:23
